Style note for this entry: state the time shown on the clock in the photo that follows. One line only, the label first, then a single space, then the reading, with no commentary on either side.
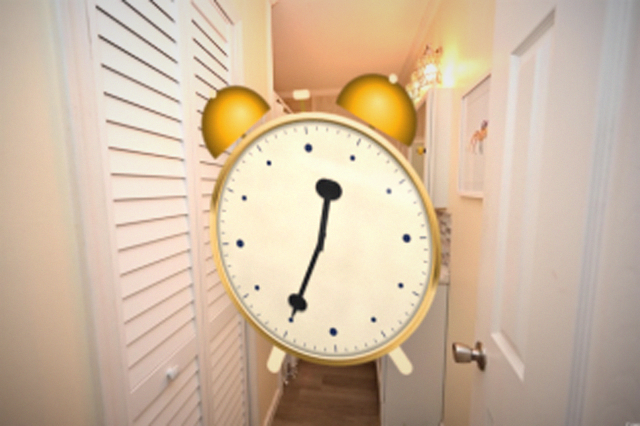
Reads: 12:35
